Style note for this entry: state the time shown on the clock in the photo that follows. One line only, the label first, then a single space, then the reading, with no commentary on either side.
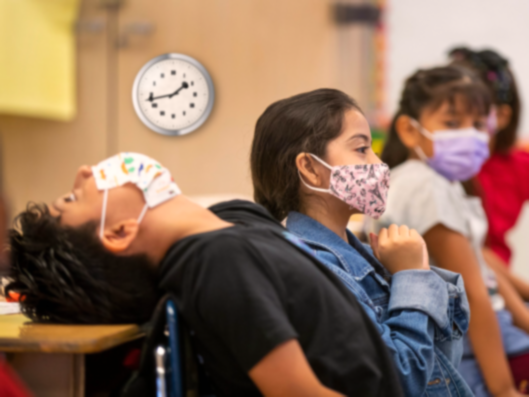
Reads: 1:43
